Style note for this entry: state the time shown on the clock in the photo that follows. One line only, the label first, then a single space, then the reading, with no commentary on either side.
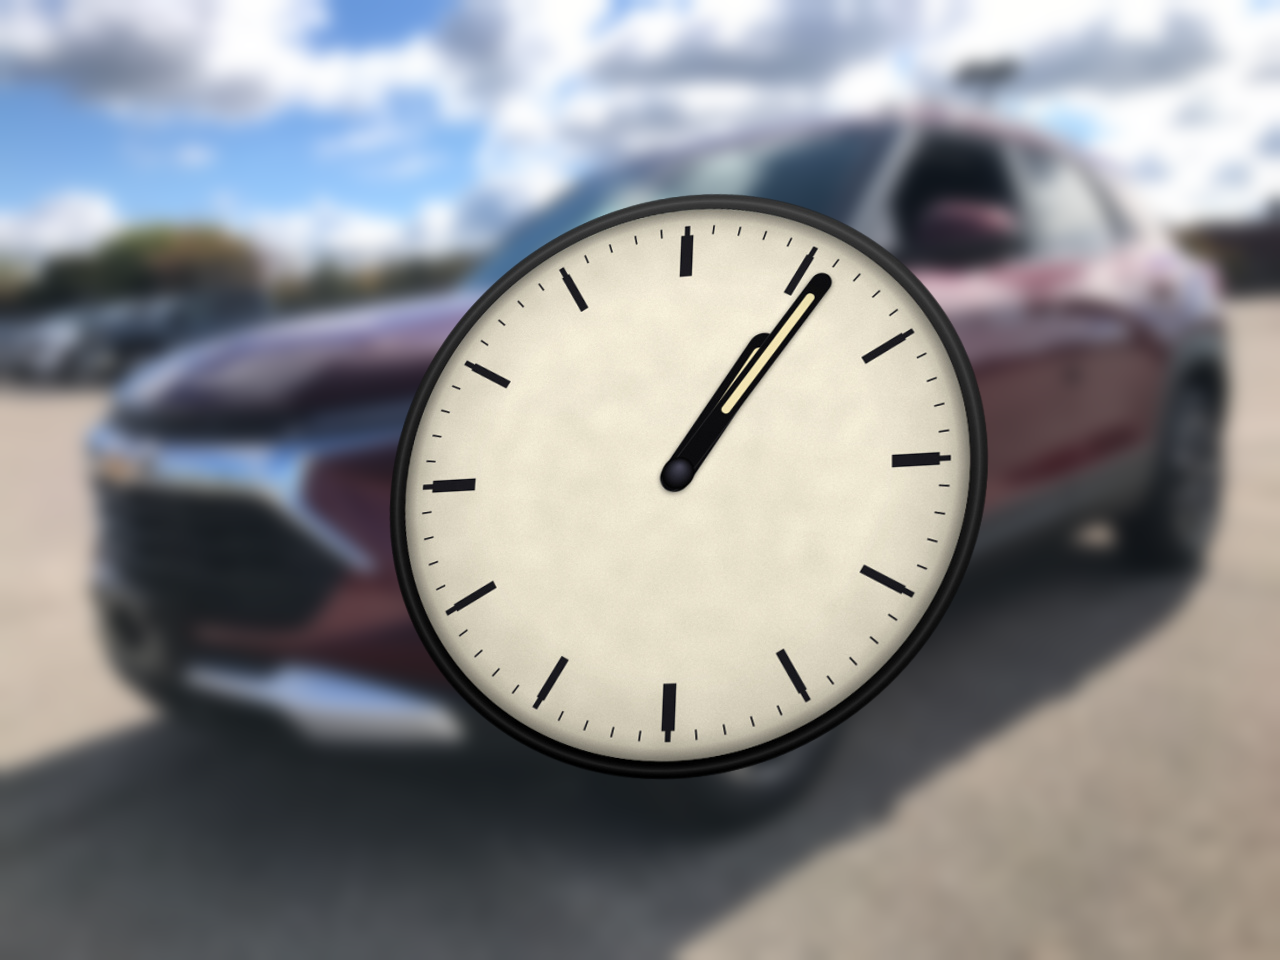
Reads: 1:06
